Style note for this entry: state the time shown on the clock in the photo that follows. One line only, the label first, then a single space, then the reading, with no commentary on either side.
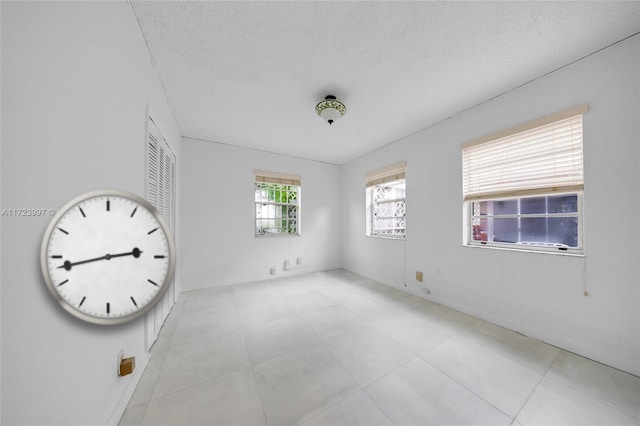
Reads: 2:43
